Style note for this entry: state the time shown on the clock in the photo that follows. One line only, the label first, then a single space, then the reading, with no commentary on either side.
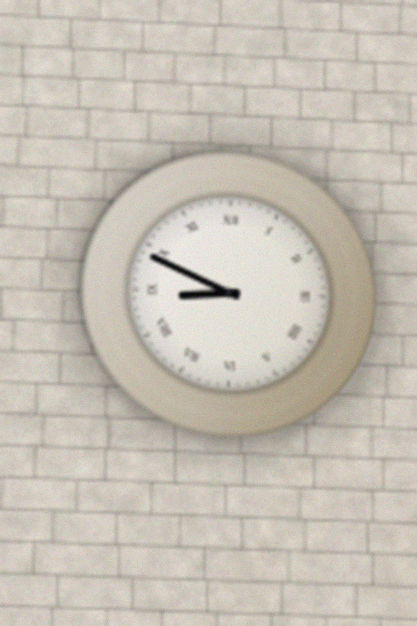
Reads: 8:49
